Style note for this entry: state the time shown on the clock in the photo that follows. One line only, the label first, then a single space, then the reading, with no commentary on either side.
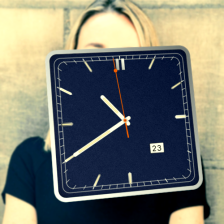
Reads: 10:39:59
